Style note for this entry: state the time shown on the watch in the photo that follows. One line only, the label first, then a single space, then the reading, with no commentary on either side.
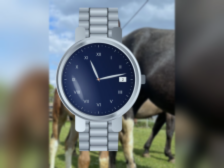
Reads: 11:13
